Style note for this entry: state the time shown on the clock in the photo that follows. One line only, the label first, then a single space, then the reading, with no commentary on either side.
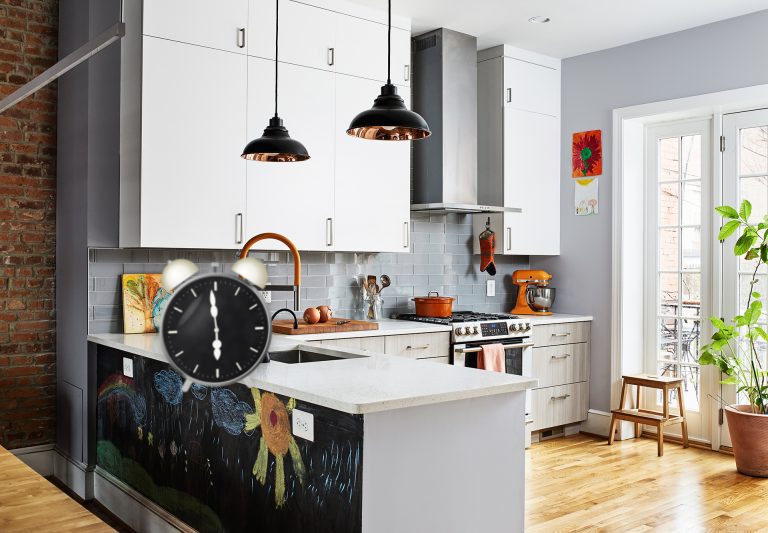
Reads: 5:59
